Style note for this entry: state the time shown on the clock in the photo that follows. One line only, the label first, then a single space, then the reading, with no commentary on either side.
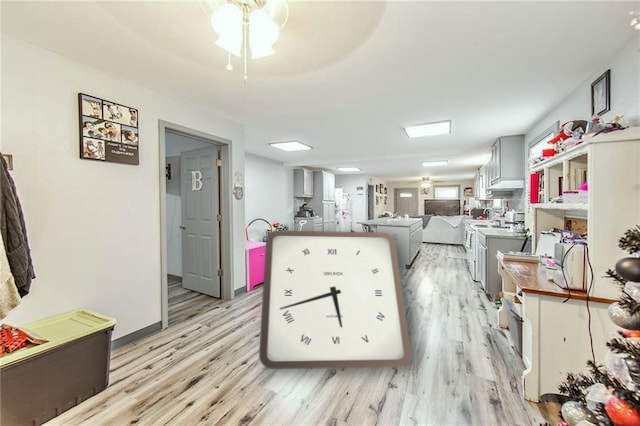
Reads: 5:42
